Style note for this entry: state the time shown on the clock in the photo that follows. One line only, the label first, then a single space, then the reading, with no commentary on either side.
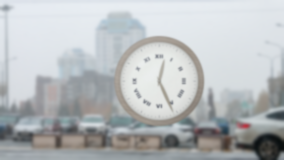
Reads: 12:26
